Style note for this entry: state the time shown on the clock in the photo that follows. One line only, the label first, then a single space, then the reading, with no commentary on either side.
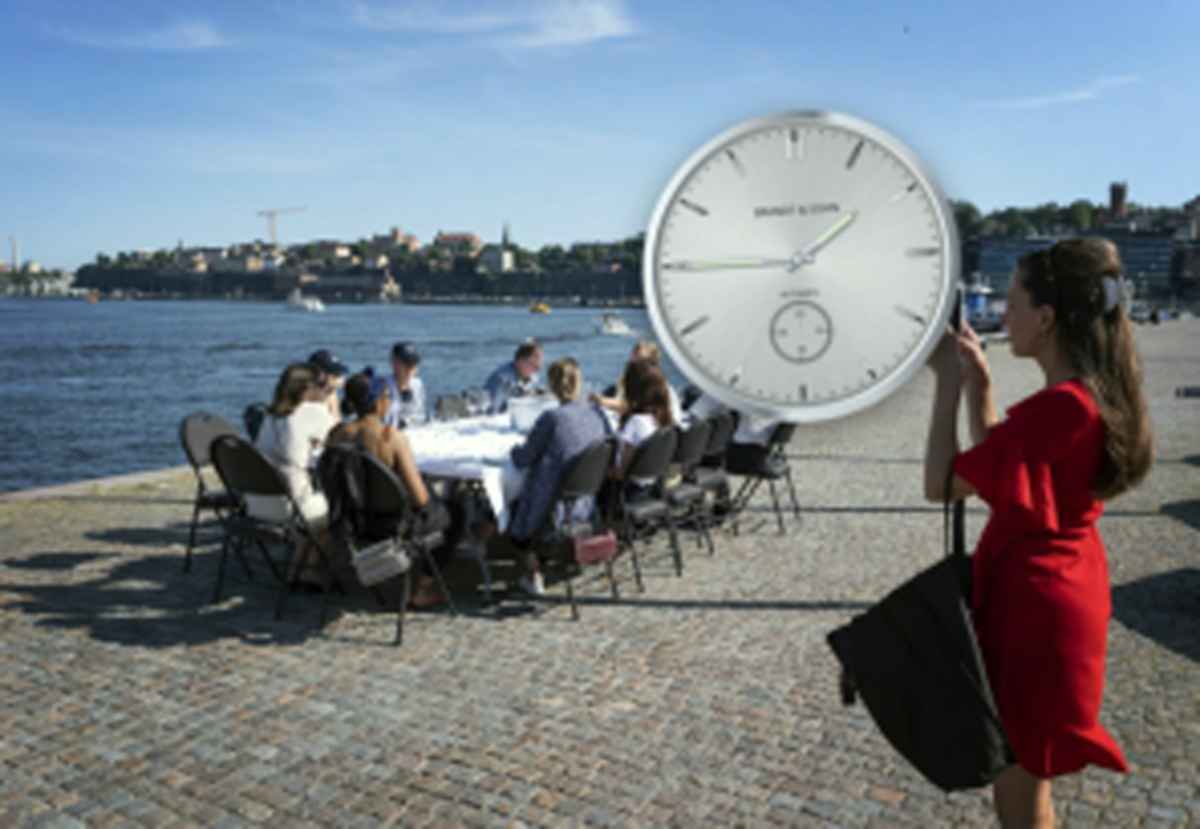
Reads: 1:45
